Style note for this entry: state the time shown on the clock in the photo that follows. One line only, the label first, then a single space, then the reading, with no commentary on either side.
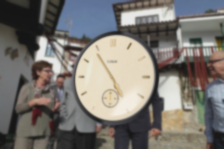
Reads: 4:54
